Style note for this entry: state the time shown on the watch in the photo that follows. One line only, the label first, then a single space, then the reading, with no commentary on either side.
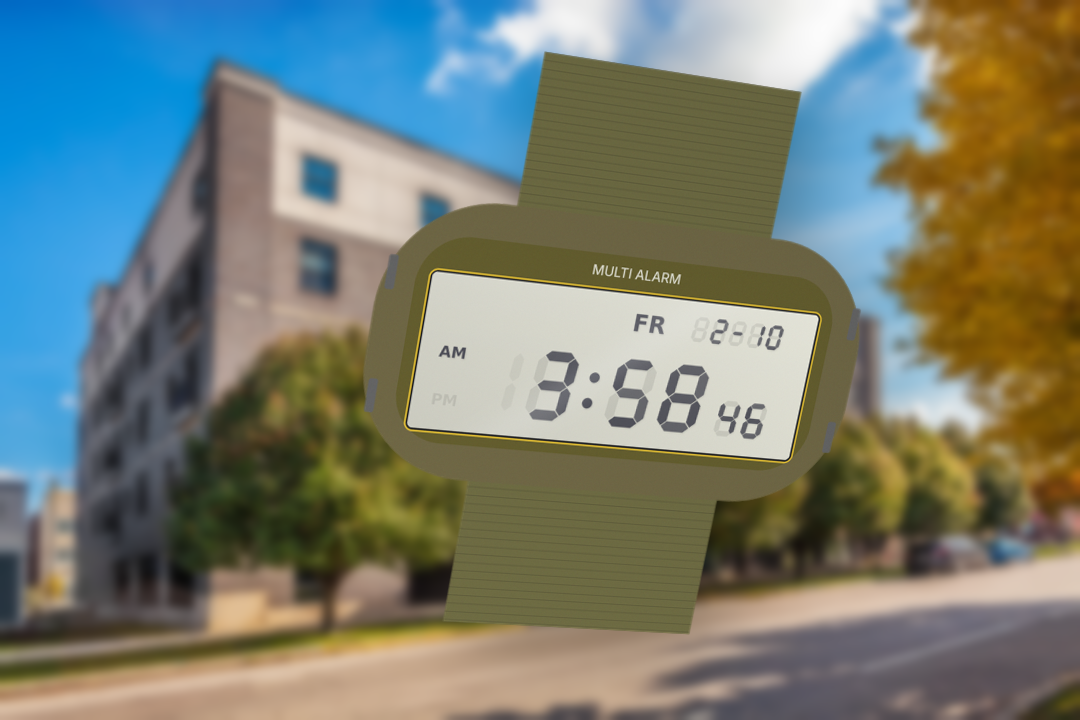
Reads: 3:58:46
